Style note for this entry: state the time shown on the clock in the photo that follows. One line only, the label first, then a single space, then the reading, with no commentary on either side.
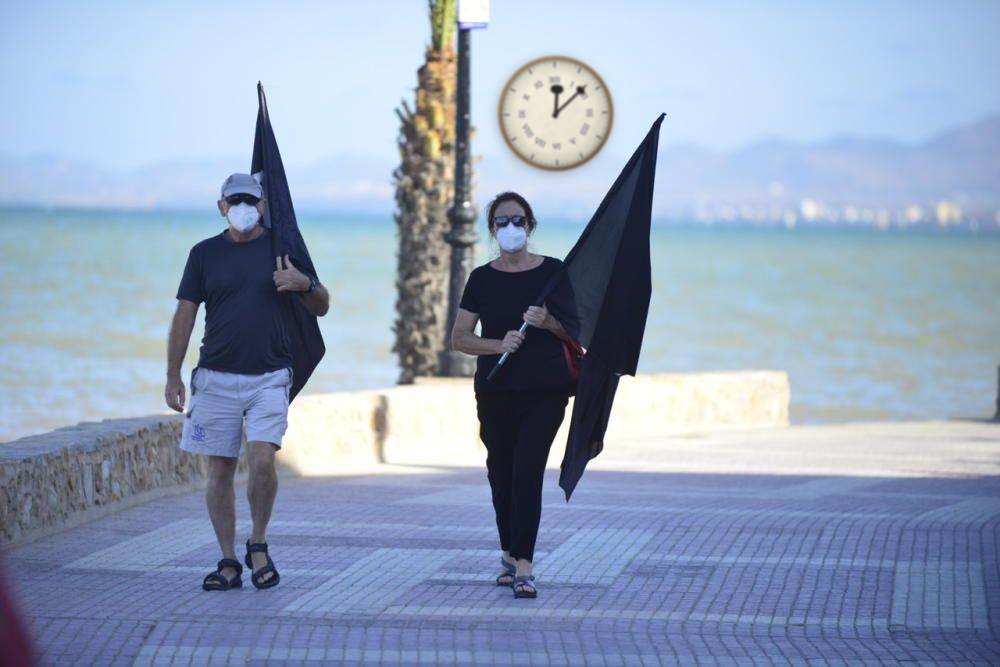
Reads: 12:08
